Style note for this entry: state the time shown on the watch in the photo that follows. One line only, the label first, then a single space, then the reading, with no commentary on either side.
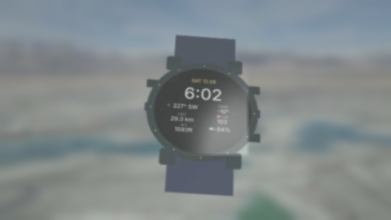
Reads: 6:02
